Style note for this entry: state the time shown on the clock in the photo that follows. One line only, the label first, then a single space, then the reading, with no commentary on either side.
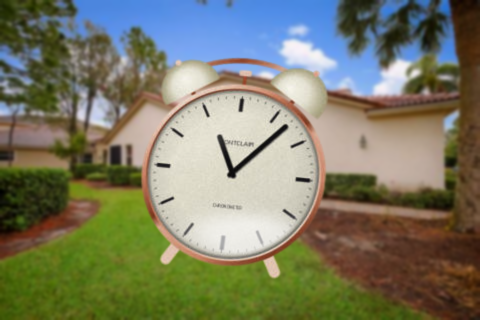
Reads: 11:07
